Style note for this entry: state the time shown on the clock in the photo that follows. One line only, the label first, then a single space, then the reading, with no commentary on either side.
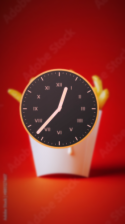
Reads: 12:37
